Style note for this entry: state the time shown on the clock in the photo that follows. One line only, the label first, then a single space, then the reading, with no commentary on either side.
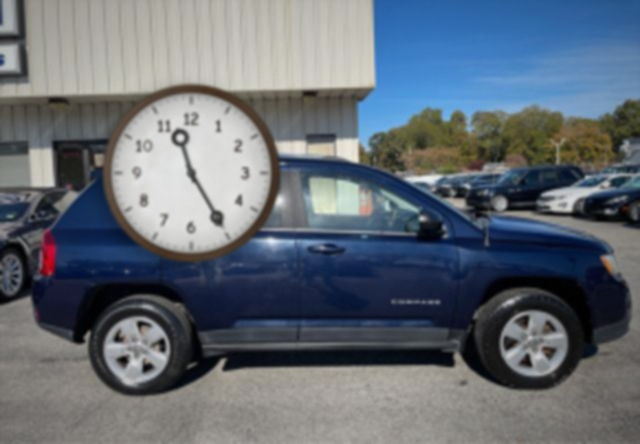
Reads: 11:25
